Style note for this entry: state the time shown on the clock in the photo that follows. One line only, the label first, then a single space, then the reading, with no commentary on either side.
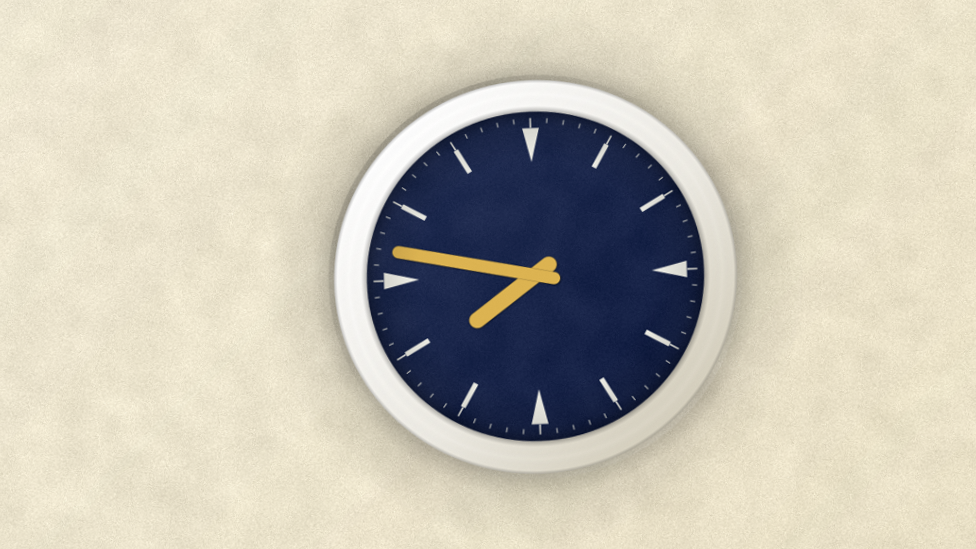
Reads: 7:47
